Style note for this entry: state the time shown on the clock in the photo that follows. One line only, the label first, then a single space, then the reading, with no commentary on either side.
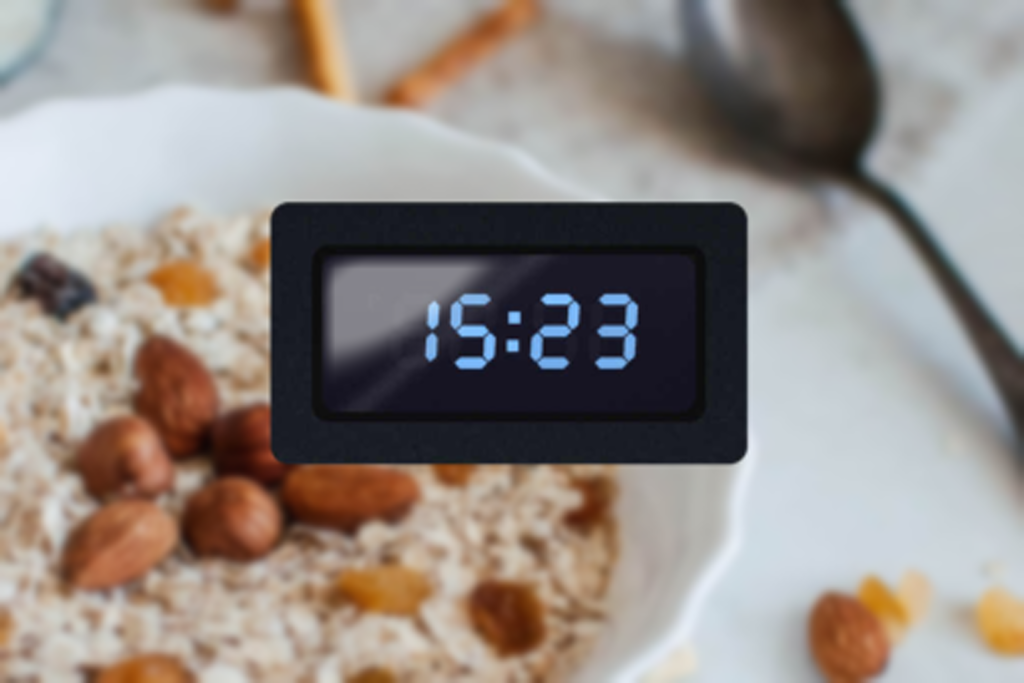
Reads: 15:23
